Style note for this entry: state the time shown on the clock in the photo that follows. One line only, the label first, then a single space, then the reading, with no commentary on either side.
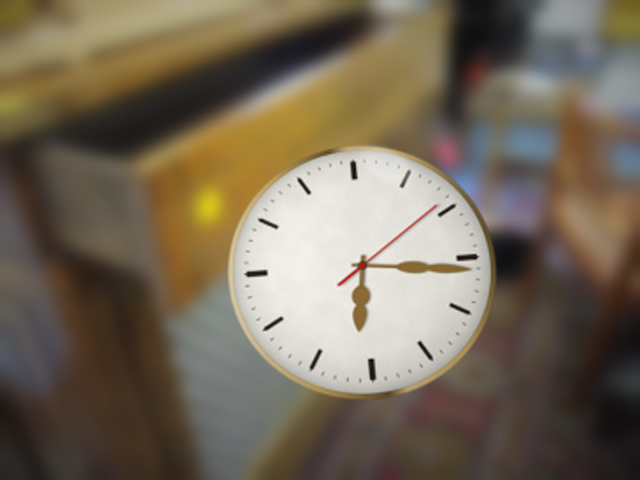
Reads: 6:16:09
